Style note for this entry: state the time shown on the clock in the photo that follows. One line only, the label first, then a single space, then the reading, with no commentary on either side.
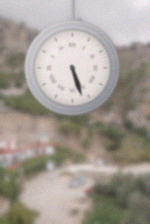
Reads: 5:27
